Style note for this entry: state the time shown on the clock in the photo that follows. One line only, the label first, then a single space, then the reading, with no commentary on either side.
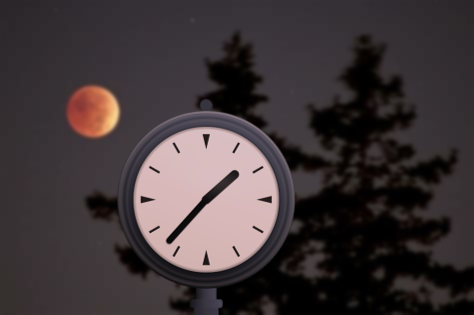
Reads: 1:37
